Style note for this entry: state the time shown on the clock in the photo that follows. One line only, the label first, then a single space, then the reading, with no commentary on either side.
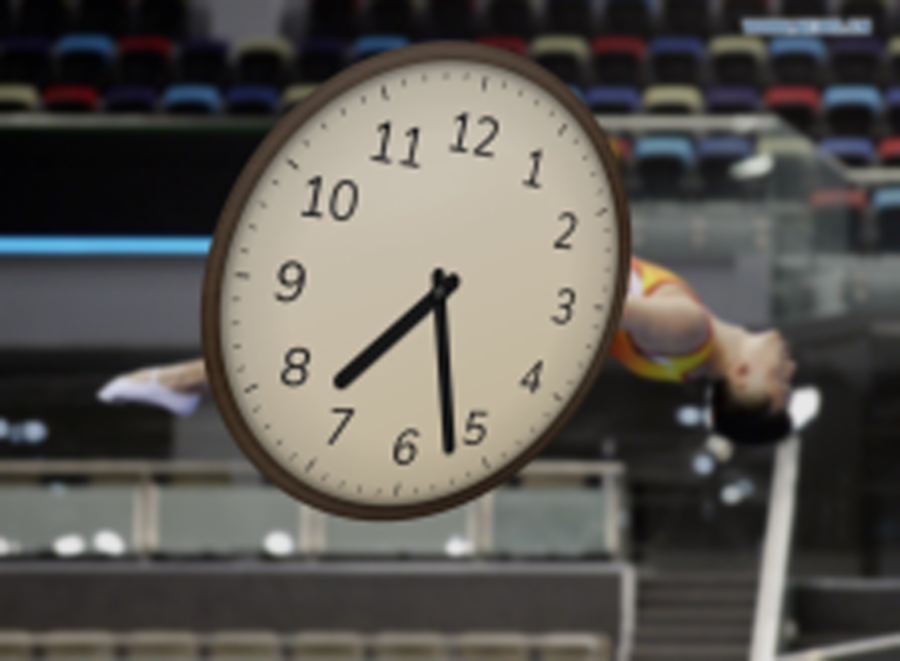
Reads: 7:27
